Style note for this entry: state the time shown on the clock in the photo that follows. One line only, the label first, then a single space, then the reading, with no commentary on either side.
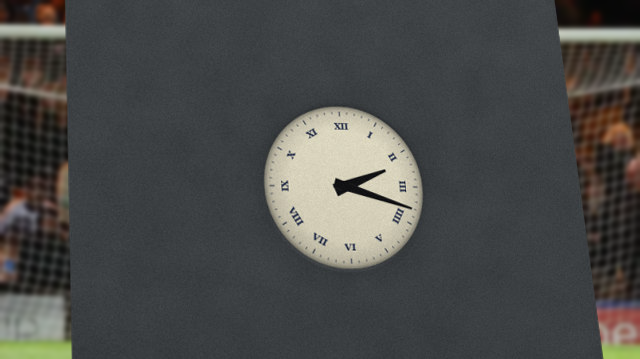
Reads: 2:18
